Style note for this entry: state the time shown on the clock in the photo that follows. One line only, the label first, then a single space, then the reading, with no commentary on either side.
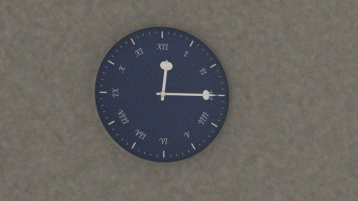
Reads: 12:15
